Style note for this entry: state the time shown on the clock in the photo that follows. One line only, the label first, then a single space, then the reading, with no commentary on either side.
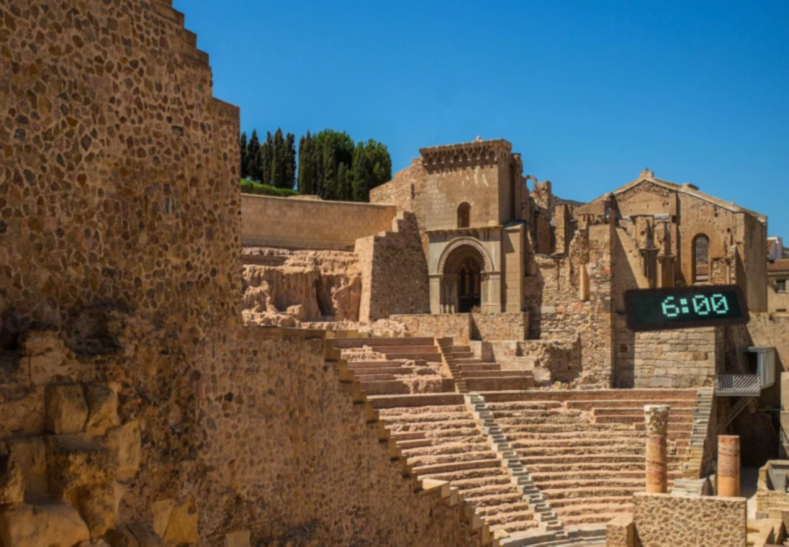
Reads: 6:00
